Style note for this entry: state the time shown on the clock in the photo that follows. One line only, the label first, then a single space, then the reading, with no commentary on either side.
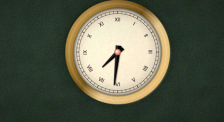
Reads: 7:31
